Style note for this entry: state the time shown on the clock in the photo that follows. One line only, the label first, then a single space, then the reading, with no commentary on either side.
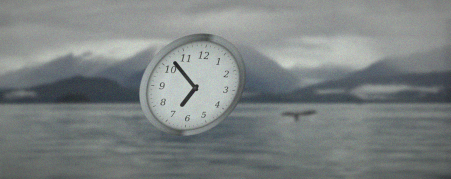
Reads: 6:52
